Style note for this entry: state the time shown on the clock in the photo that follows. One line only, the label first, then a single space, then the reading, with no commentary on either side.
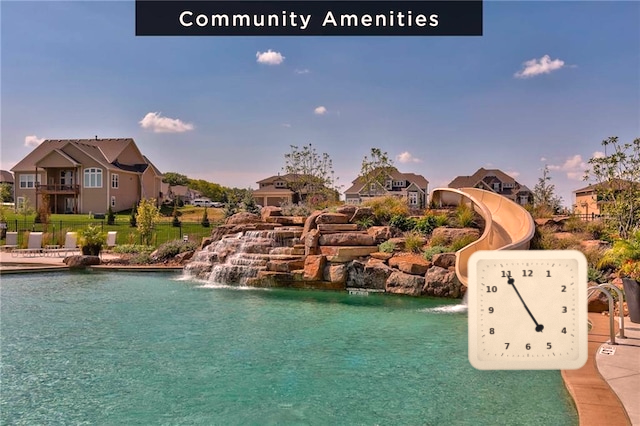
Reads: 4:55
